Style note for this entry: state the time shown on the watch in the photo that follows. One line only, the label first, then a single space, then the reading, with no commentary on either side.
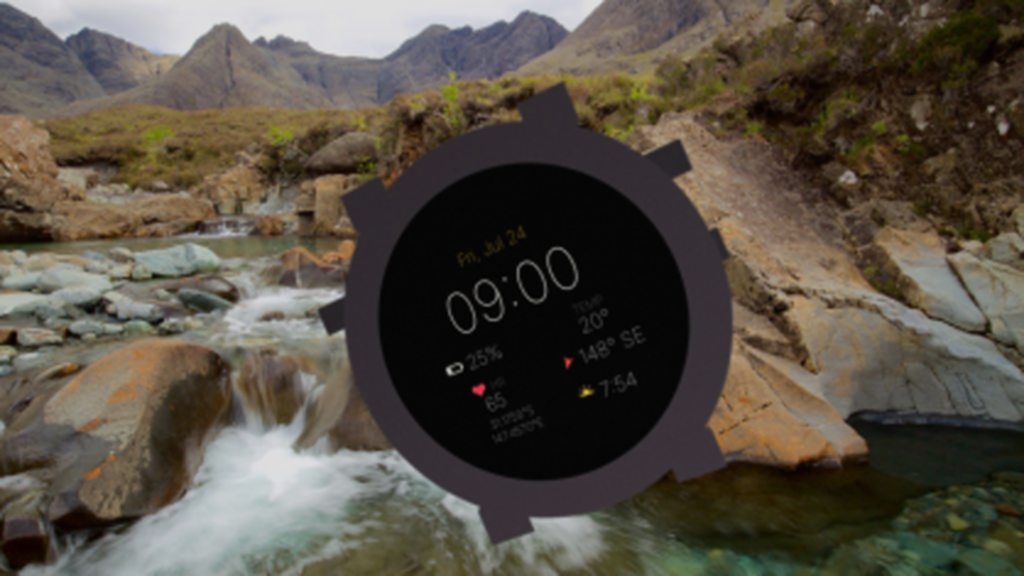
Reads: 9:00
